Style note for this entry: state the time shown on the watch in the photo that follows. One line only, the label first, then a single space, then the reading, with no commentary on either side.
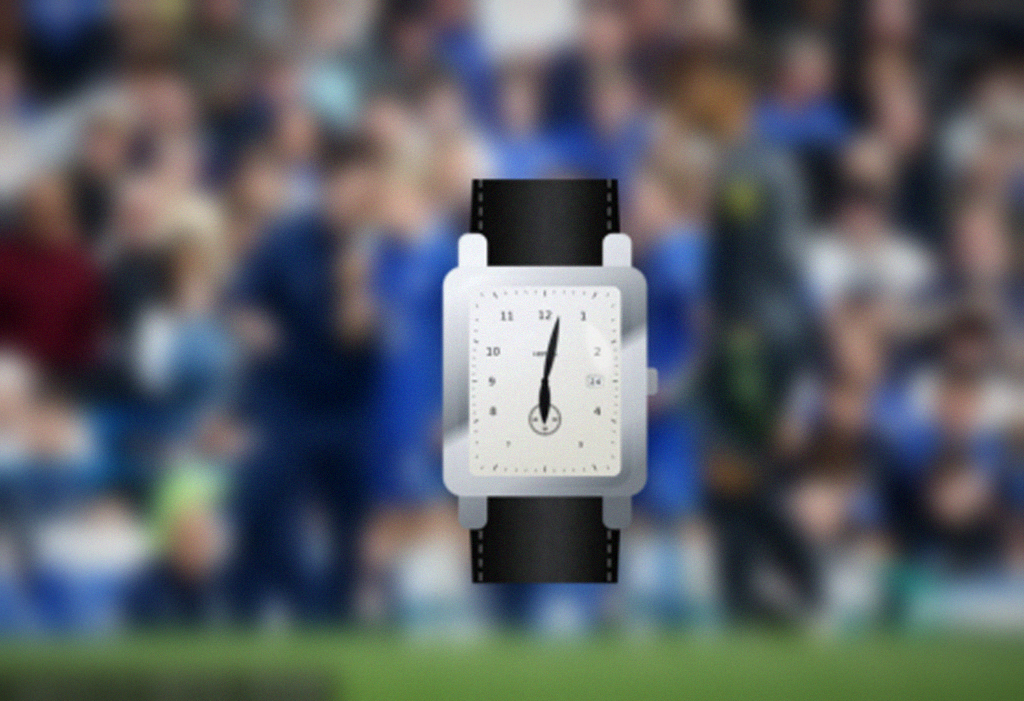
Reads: 6:02
